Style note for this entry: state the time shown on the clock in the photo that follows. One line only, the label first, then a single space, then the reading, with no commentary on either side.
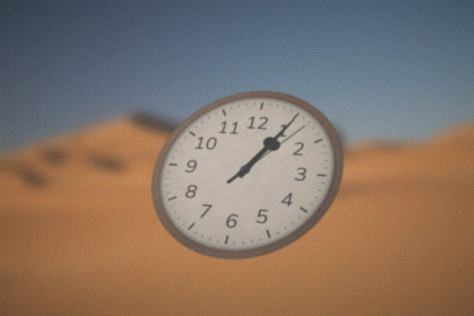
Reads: 1:05:07
